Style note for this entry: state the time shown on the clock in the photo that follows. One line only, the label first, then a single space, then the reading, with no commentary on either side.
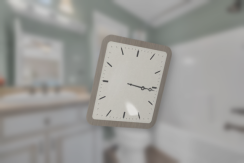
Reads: 3:16
